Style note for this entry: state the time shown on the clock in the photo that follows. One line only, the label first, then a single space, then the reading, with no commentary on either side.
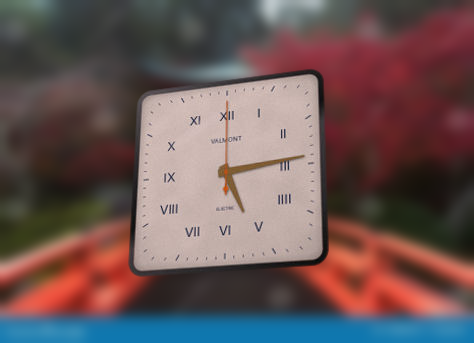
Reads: 5:14:00
